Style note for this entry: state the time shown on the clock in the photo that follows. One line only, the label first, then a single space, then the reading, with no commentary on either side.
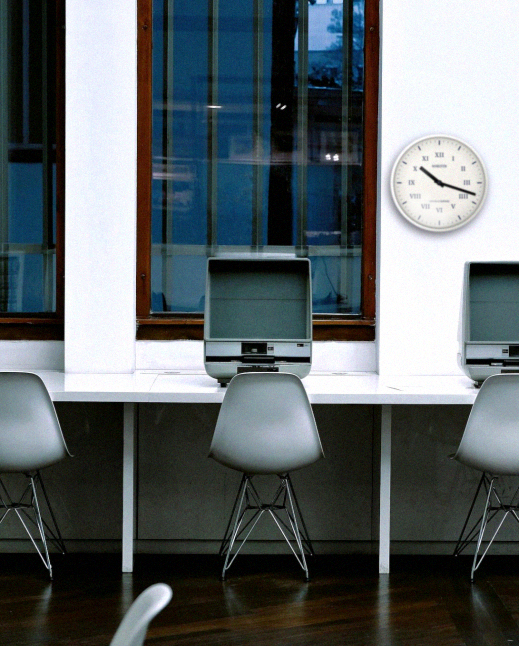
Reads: 10:18
